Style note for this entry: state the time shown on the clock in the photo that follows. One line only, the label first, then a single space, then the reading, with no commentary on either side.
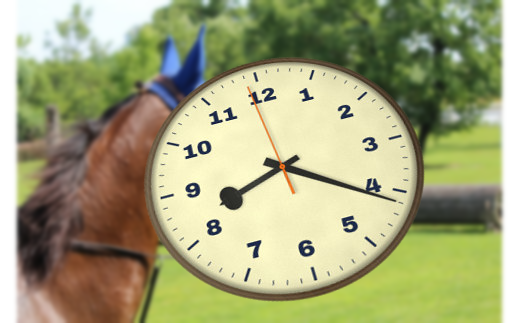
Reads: 8:20:59
